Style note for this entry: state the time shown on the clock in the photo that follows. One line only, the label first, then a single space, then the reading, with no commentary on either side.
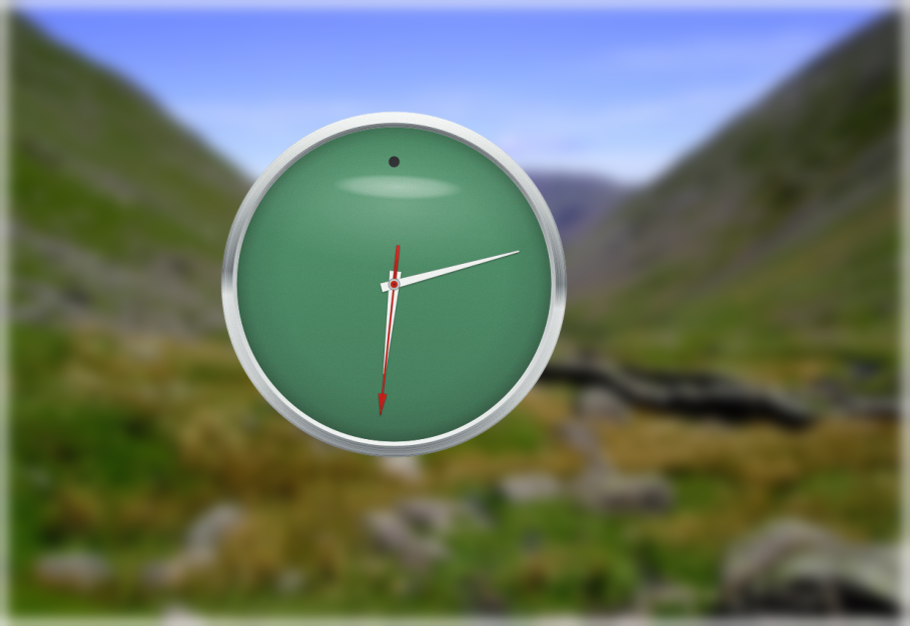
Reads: 6:12:31
